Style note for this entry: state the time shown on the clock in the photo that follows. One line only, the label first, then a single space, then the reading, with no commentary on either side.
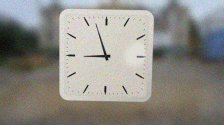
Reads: 8:57
